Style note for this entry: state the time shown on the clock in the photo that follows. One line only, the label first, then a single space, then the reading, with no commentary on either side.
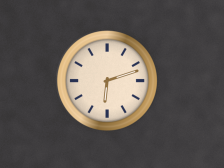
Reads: 6:12
